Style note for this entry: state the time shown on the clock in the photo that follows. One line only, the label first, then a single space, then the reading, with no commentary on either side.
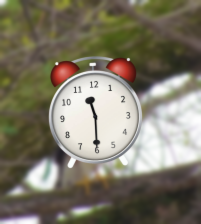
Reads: 11:30
